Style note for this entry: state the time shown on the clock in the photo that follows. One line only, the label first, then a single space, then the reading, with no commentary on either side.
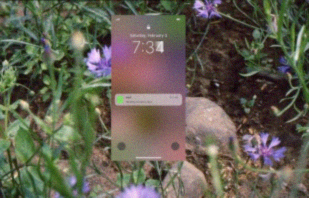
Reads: 7:34
